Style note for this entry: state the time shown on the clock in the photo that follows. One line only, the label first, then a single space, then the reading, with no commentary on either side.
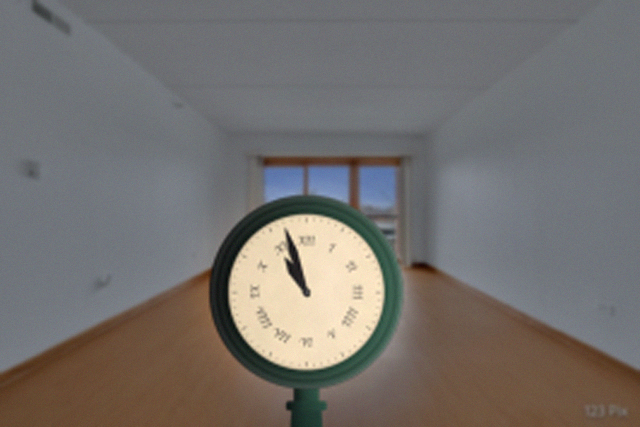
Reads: 10:57
